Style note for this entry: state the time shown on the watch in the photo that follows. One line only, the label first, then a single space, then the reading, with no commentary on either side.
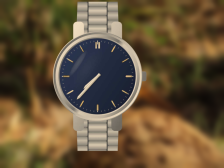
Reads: 7:37
